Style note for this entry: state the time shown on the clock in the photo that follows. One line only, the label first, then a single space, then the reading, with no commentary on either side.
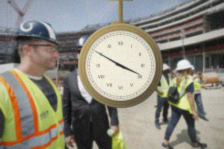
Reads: 3:50
